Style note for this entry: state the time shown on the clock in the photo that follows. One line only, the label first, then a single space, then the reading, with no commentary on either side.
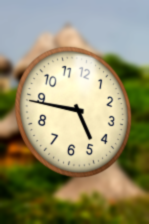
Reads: 4:44
